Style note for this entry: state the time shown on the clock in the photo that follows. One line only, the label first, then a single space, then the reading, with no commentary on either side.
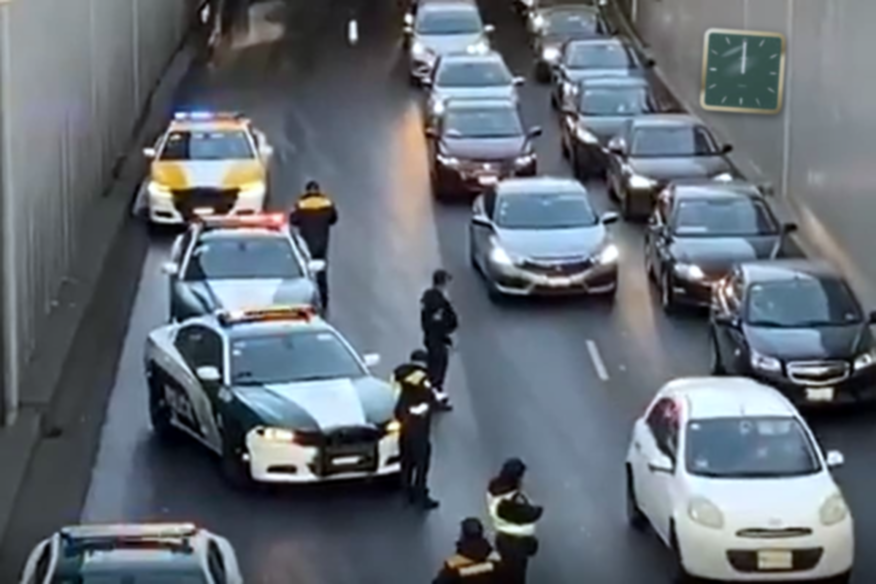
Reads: 12:00
